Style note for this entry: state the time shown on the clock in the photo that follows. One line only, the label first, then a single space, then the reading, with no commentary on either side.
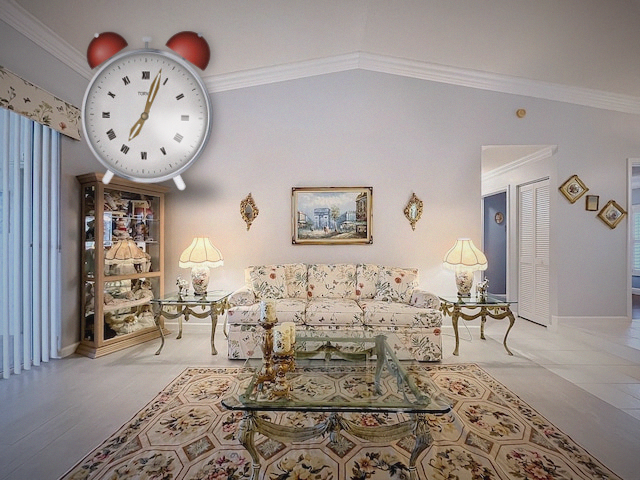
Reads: 7:03
